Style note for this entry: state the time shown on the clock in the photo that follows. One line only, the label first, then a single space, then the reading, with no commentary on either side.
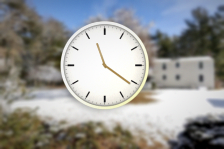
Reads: 11:21
